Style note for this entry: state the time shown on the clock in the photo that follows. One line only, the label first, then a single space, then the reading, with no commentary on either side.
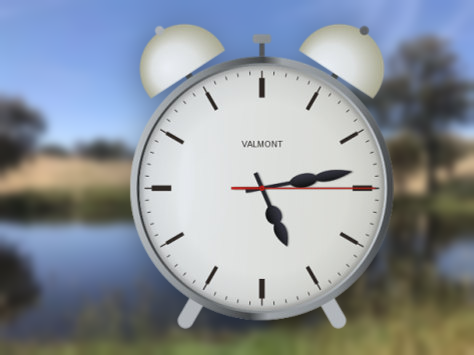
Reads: 5:13:15
